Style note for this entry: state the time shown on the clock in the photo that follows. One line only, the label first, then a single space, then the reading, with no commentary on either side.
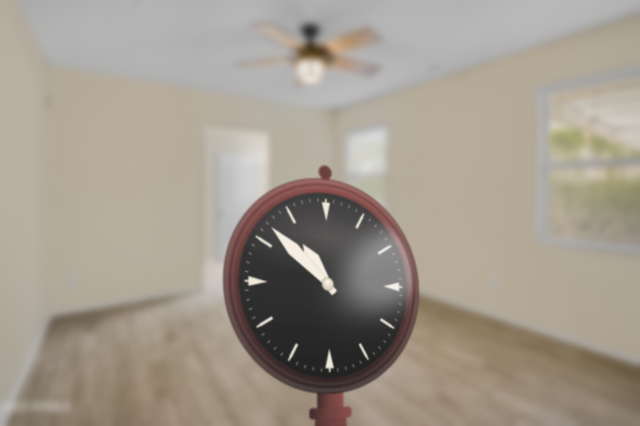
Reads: 10:52
